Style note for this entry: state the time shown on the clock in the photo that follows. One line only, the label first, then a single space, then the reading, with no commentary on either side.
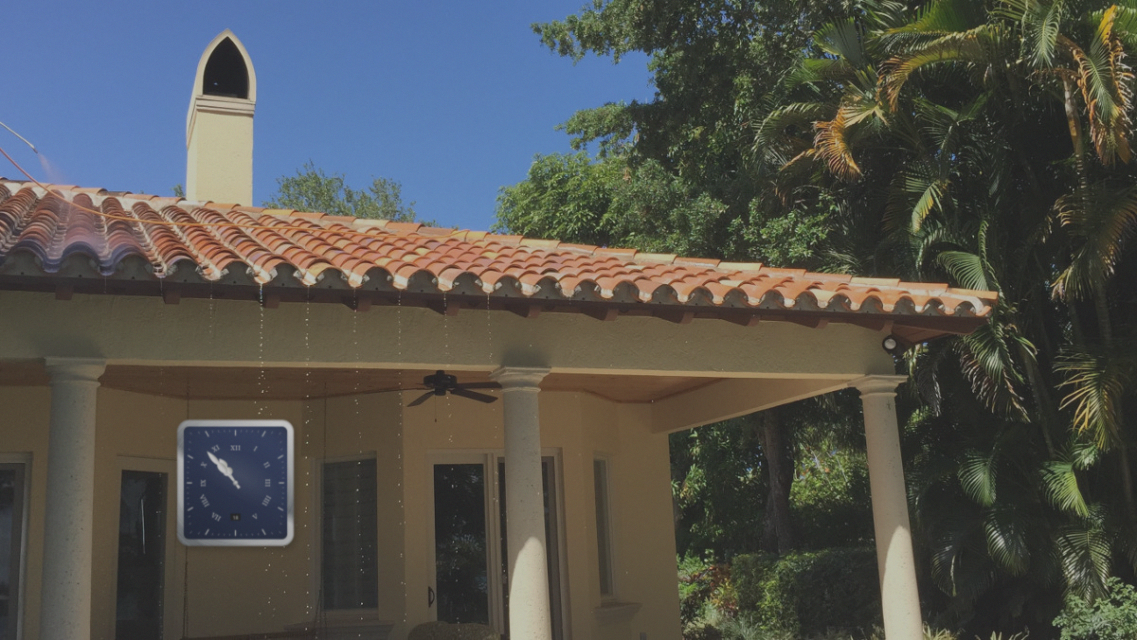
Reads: 10:53
